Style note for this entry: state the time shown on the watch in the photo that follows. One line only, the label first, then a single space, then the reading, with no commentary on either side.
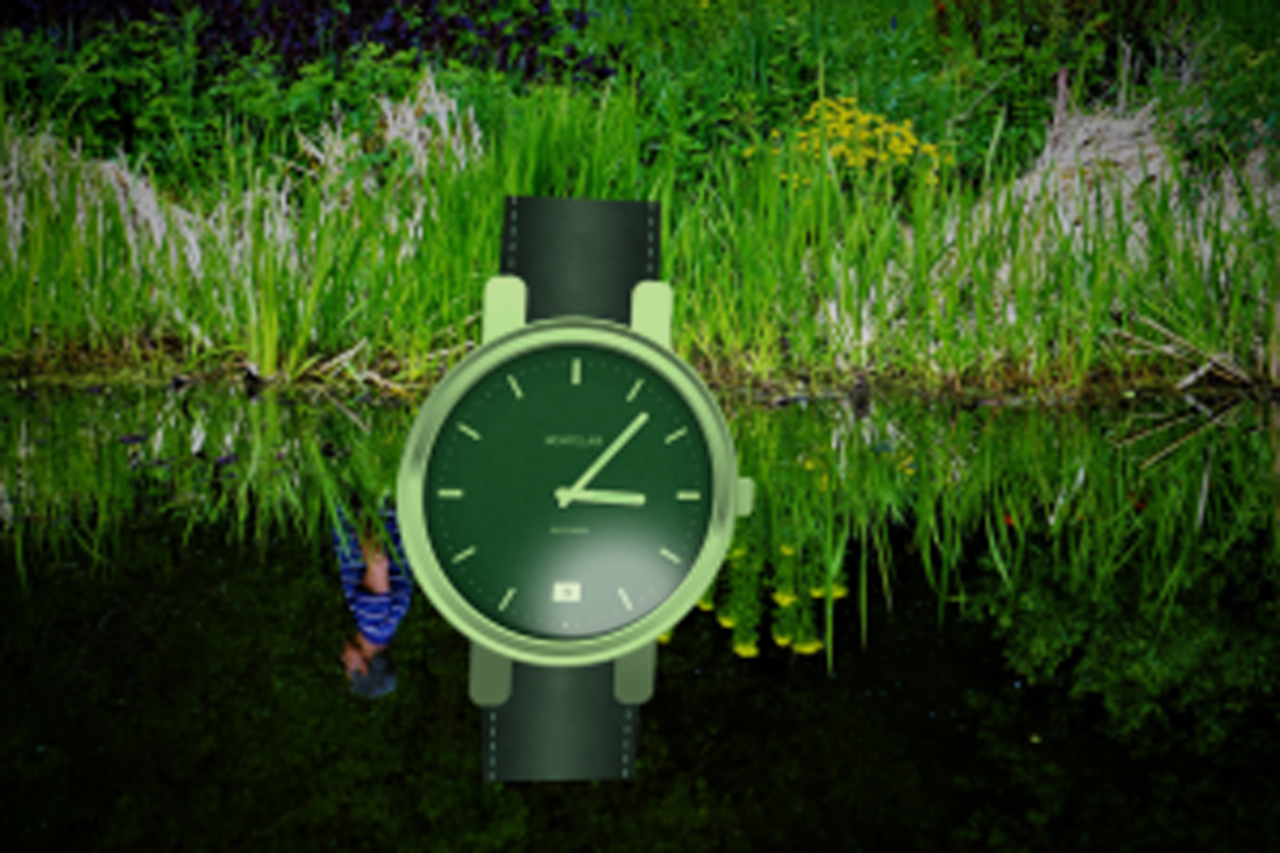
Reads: 3:07
